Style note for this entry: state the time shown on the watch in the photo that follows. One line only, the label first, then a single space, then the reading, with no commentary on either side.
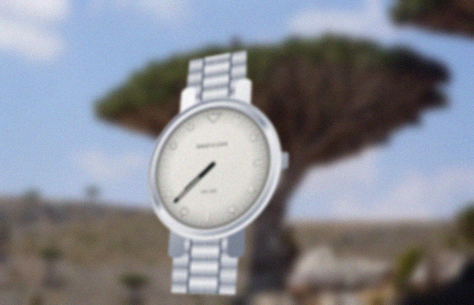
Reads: 7:38
